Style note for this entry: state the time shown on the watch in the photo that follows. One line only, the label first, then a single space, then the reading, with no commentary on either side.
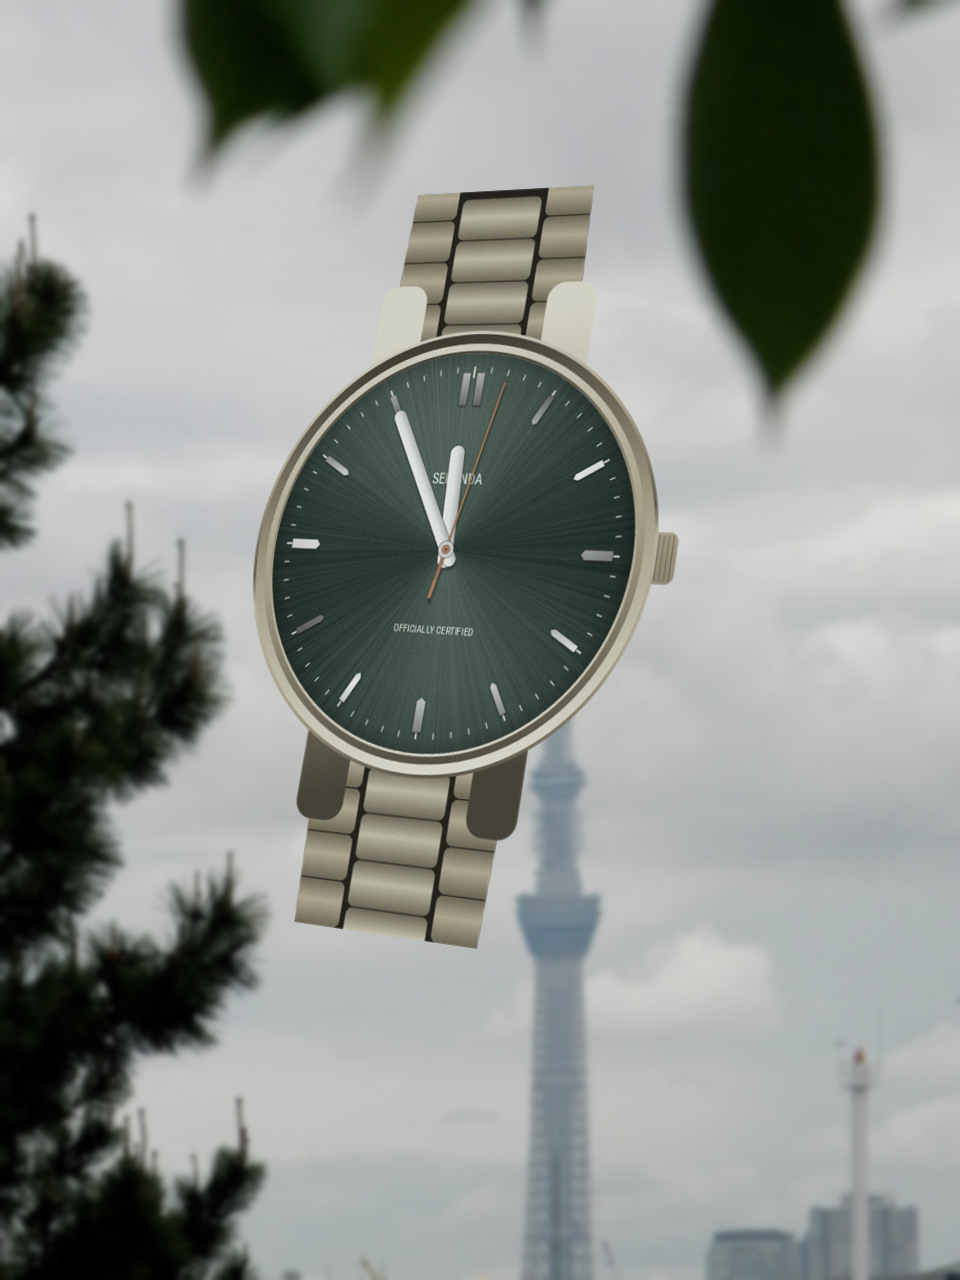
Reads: 11:55:02
